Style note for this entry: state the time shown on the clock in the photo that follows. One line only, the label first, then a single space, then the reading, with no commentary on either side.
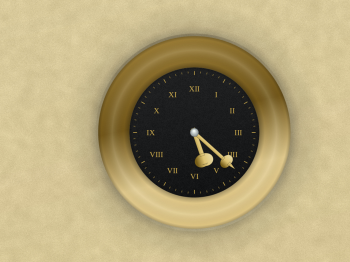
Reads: 5:22
